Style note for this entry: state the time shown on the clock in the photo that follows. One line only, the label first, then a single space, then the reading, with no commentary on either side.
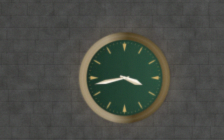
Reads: 3:43
